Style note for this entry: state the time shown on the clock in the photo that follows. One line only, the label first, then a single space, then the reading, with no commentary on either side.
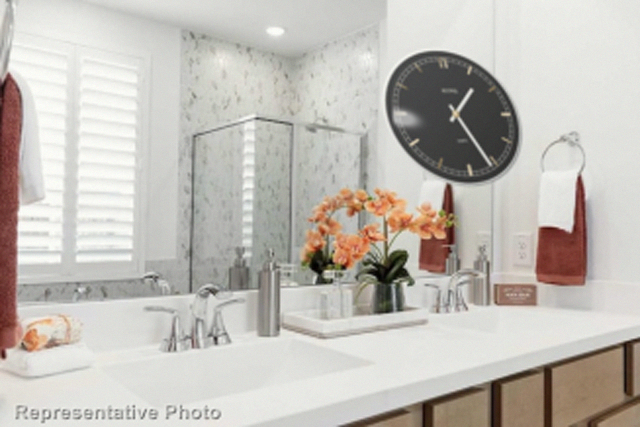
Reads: 1:26
